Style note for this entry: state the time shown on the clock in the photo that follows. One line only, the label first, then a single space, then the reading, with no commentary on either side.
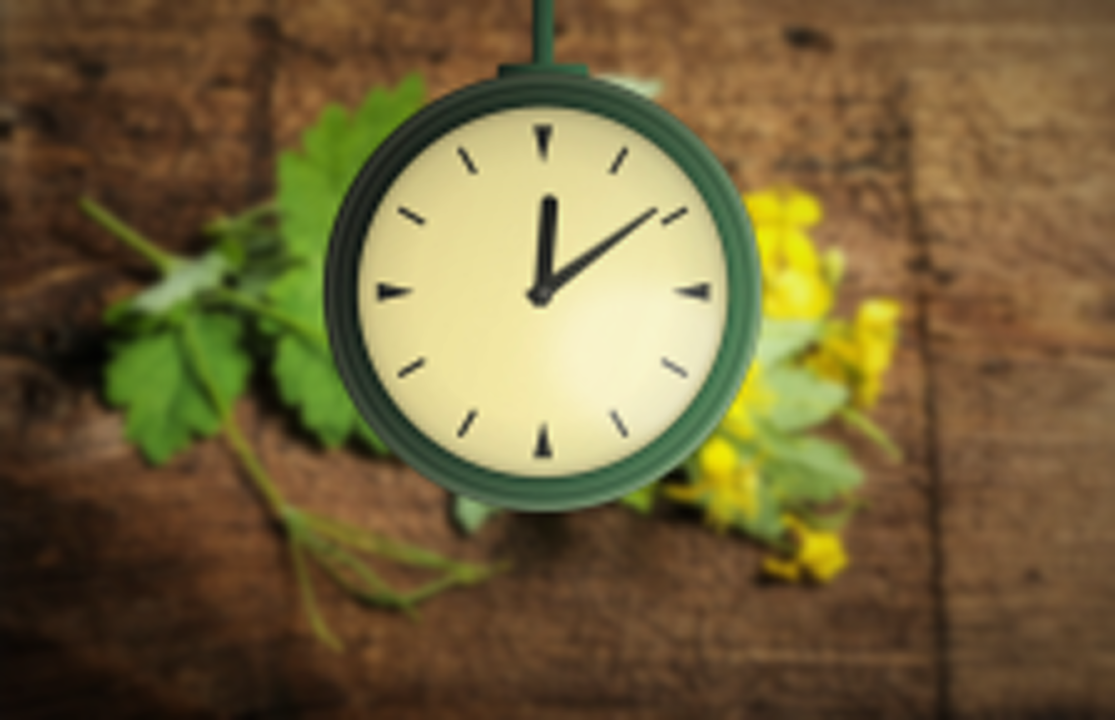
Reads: 12:09
